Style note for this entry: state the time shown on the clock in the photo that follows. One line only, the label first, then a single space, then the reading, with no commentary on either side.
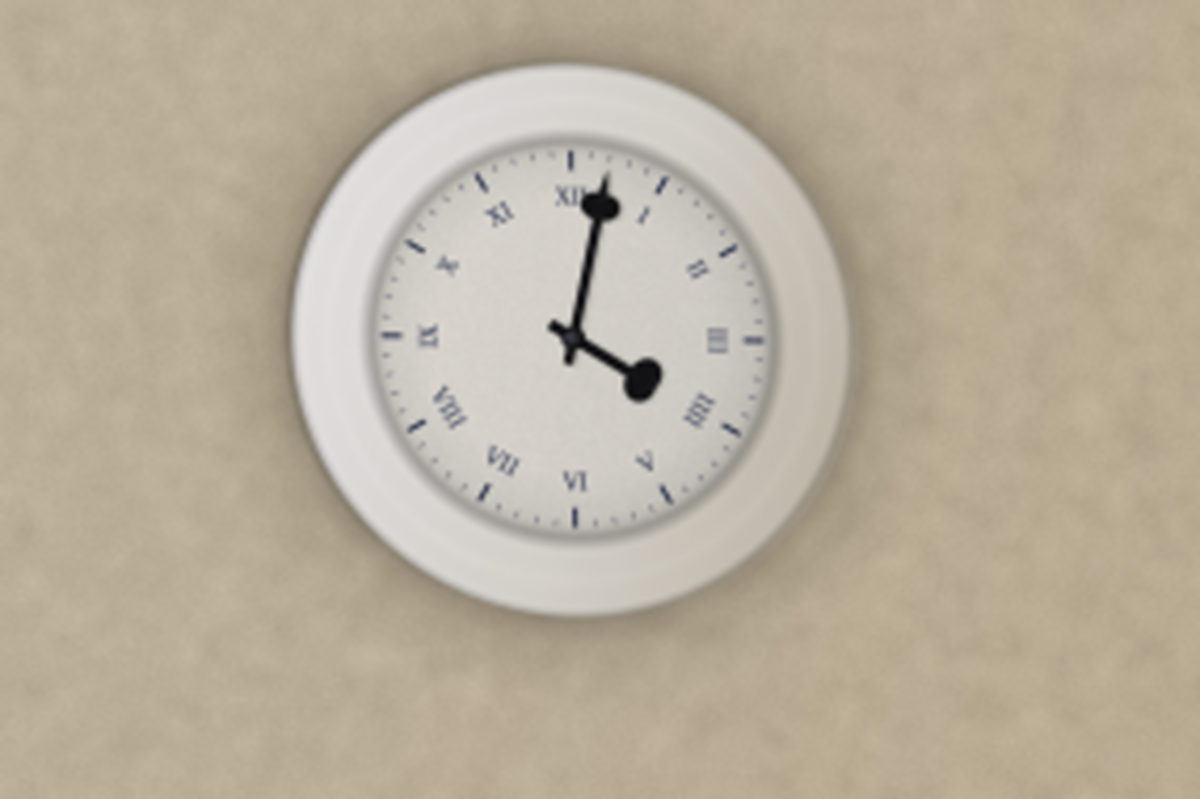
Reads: 4:02
